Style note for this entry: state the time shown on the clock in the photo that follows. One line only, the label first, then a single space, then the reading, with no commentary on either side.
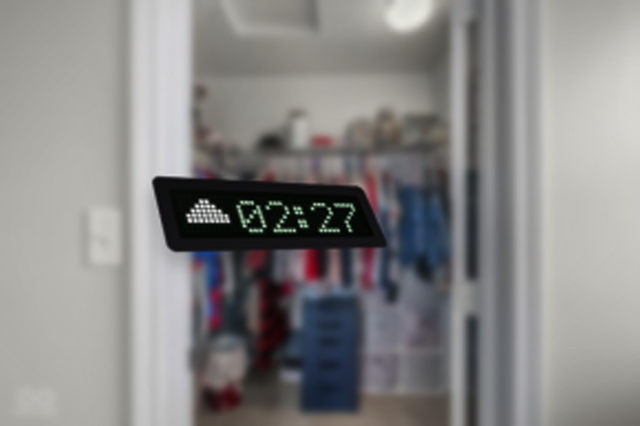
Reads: 2:27
